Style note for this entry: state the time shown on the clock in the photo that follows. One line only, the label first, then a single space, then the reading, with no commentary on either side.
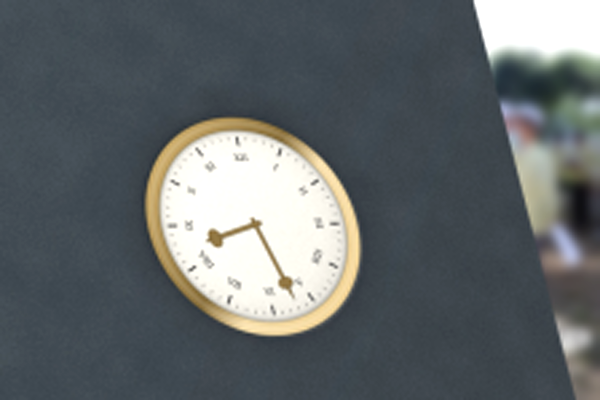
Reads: 8:27
